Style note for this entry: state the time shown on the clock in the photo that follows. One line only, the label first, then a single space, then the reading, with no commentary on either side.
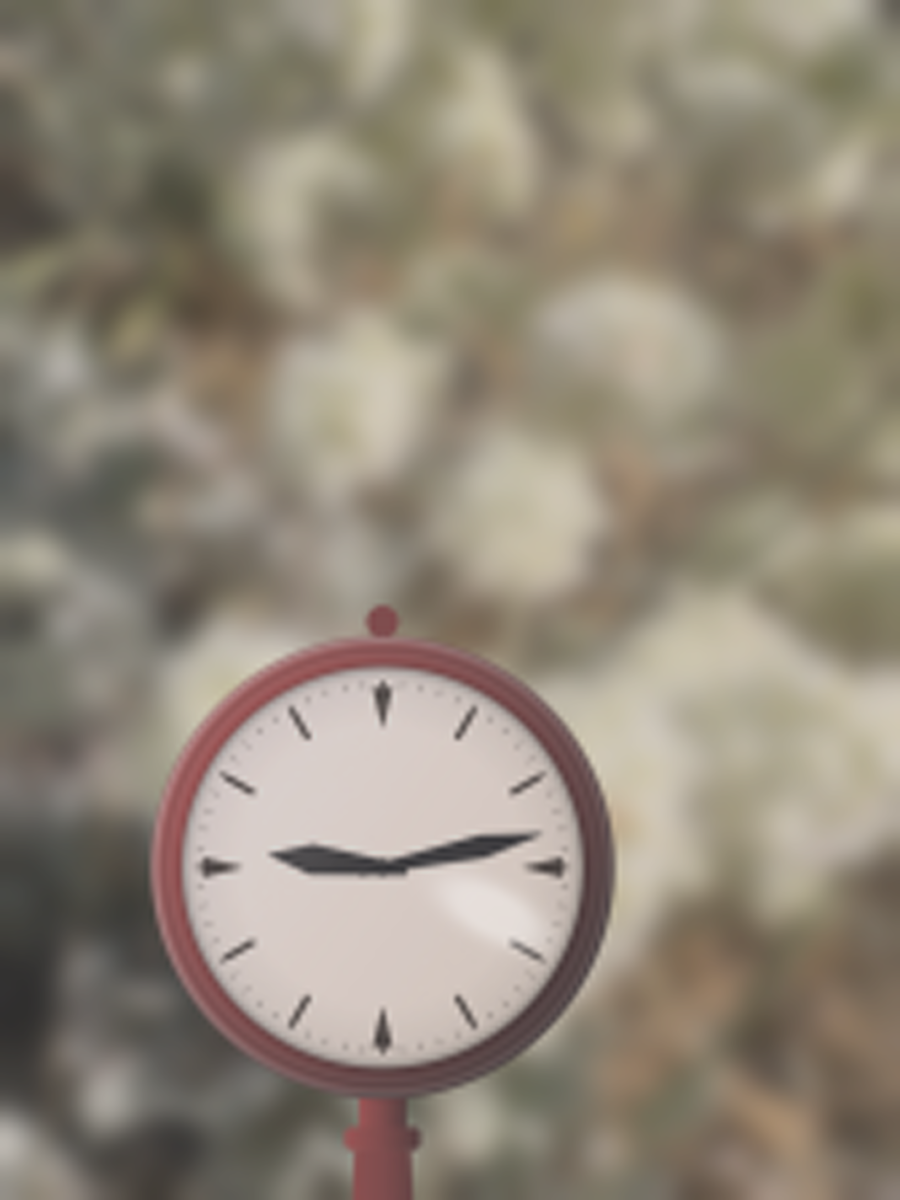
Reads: 9:13
